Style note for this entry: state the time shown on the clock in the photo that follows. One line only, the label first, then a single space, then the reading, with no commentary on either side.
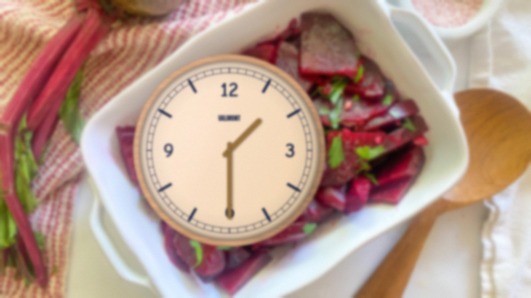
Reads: 1:30
